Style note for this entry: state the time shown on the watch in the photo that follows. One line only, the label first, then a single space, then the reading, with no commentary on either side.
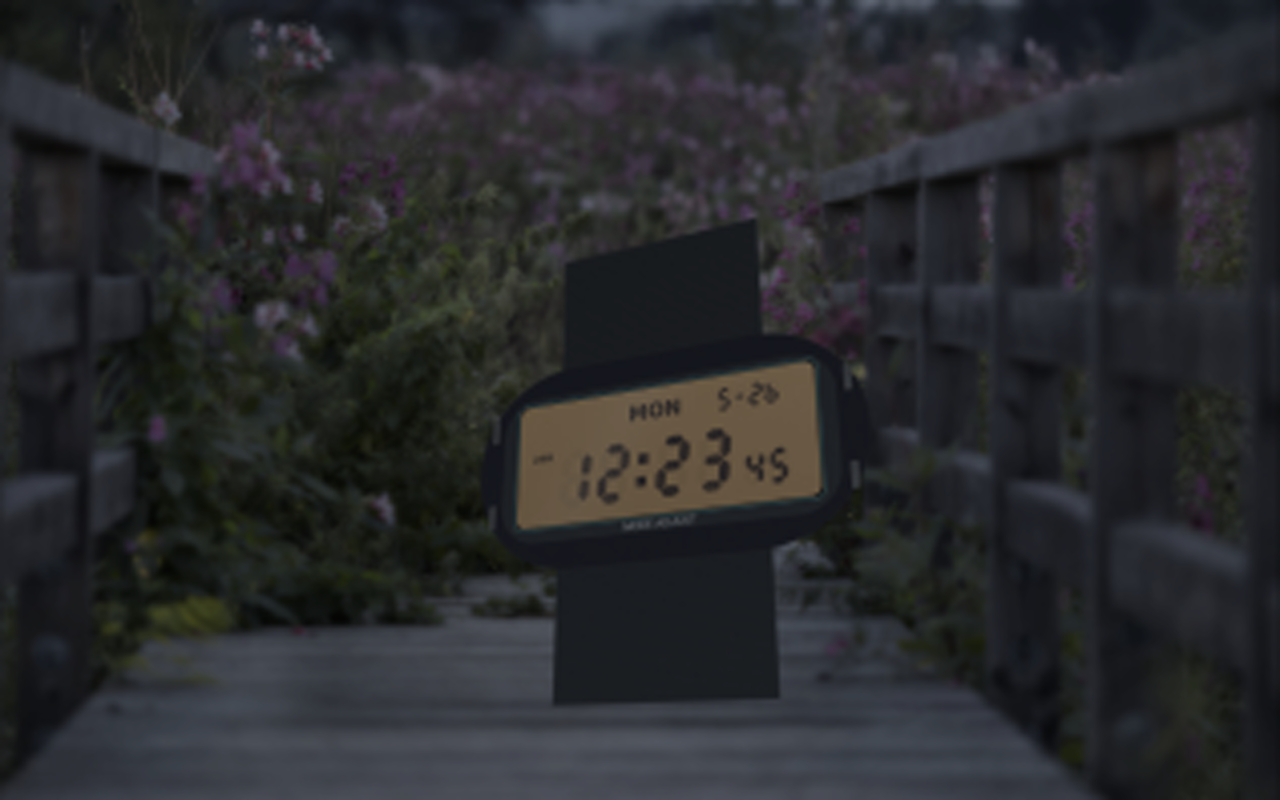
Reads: 12:23:45
